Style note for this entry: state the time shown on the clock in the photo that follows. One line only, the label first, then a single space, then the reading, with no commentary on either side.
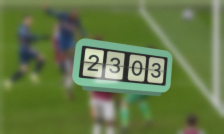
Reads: 23:03
